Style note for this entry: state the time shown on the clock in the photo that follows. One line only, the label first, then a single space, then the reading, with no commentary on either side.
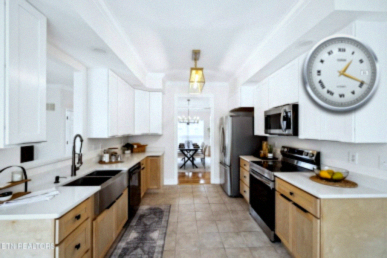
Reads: 1:19
